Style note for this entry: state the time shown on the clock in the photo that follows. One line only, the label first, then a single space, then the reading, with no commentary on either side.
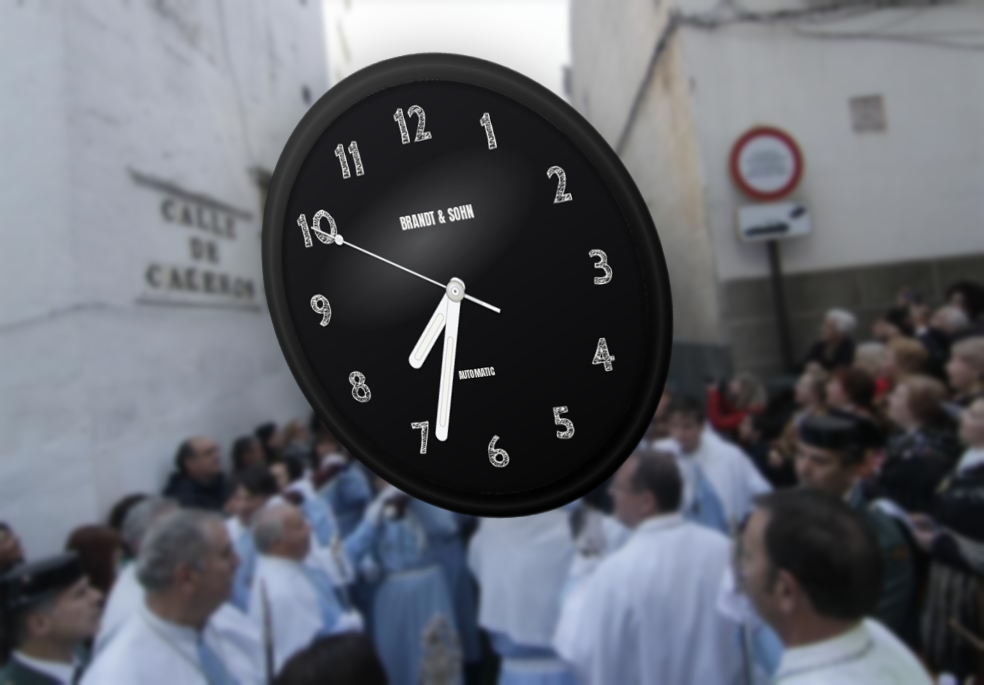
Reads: 7:33:50
